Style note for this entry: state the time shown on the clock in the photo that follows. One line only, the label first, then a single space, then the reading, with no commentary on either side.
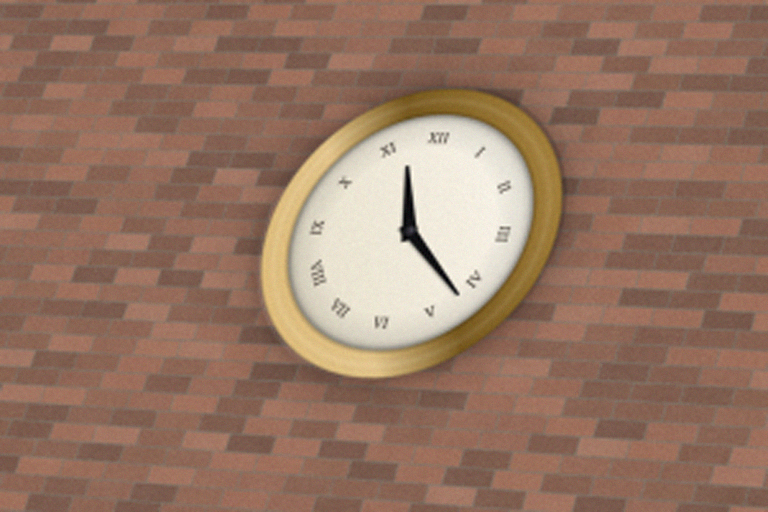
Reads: 11:22
